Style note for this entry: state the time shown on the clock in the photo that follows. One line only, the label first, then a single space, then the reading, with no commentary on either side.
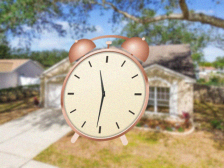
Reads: 11:31
